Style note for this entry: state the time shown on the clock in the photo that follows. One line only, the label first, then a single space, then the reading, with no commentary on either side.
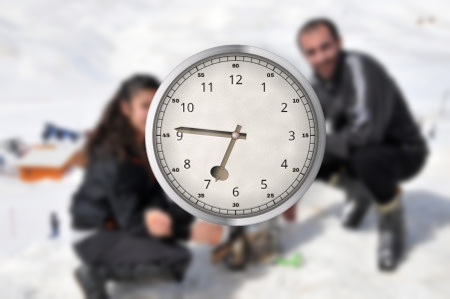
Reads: 6:46
